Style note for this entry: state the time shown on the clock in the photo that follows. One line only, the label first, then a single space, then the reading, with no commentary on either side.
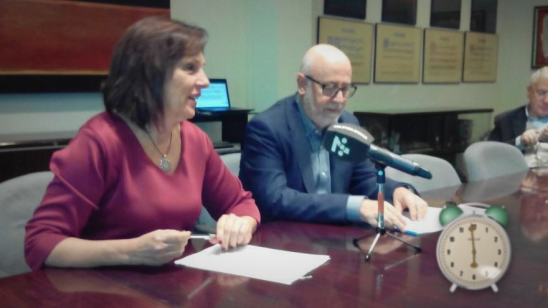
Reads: 5:59
